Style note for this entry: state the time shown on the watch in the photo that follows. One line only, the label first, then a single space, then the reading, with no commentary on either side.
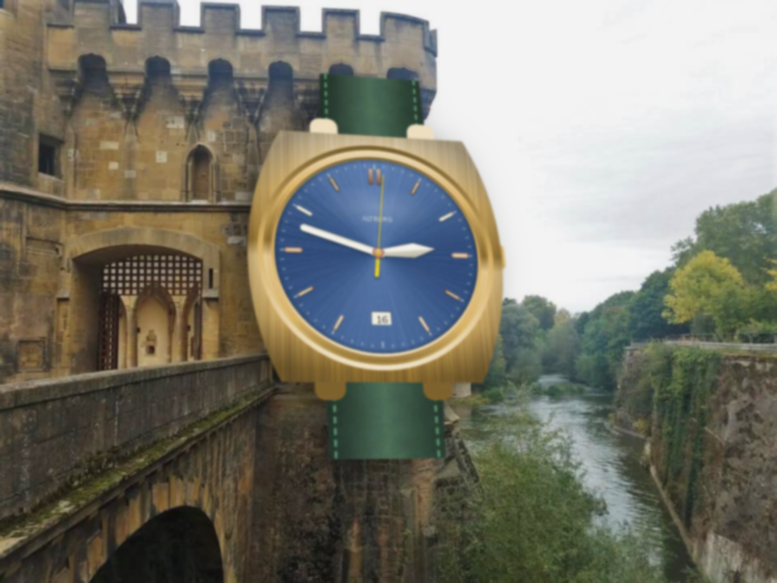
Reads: 2:48:01
